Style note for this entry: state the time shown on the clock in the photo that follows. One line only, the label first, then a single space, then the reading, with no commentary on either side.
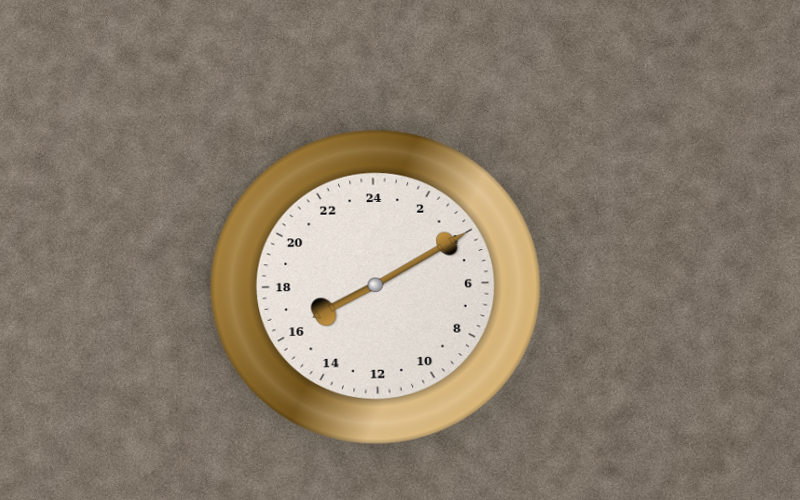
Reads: 16:10
